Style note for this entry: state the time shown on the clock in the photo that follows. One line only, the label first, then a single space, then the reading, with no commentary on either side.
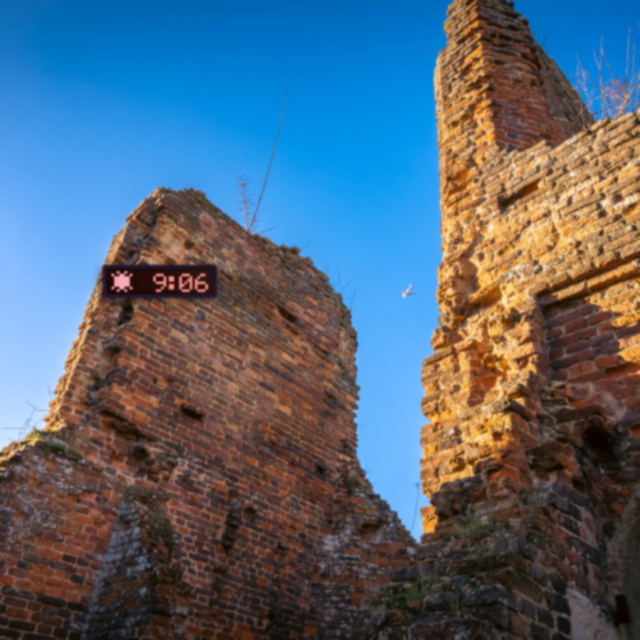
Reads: 9:06
